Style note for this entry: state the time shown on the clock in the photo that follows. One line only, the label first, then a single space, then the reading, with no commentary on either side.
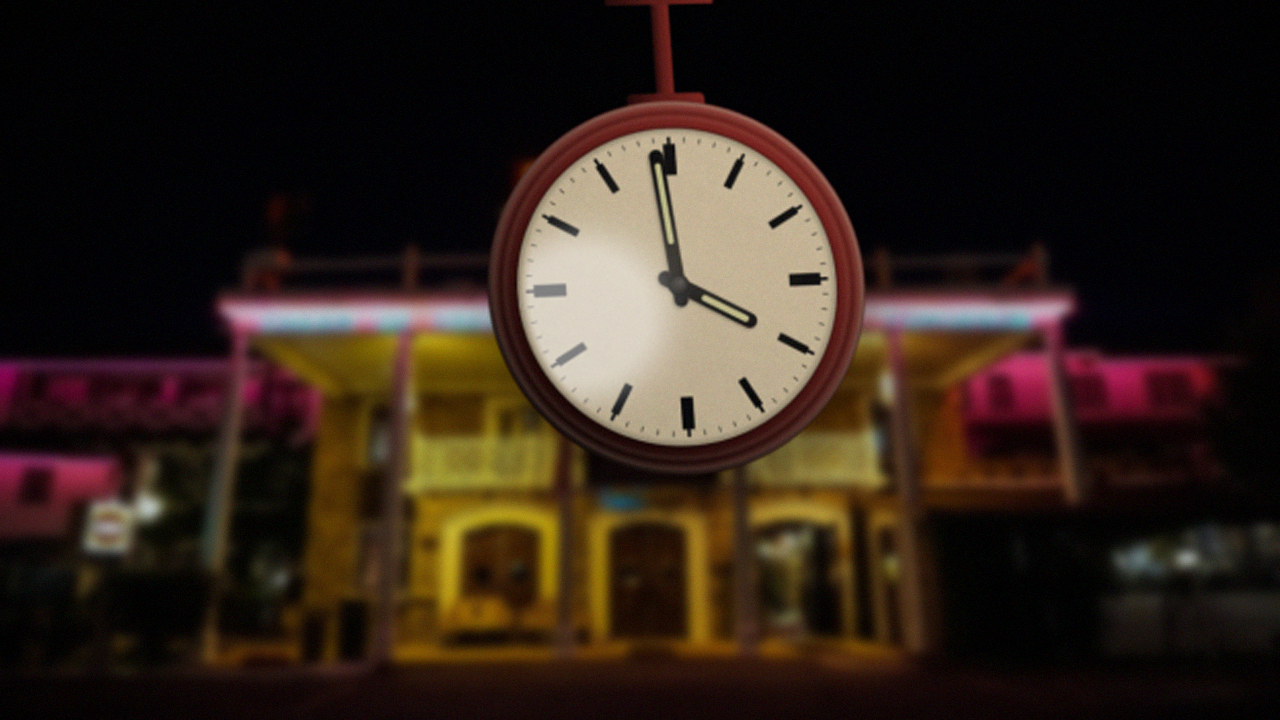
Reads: 3:59
